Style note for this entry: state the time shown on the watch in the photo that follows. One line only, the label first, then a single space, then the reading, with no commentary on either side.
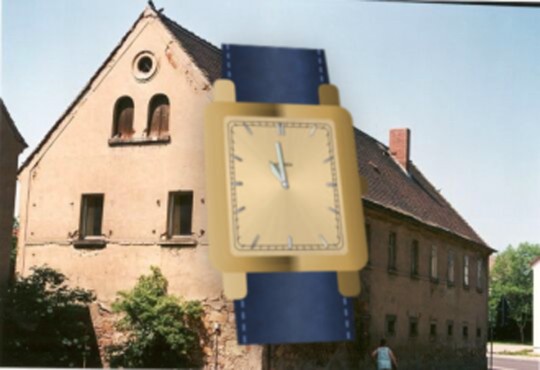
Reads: 10:59
